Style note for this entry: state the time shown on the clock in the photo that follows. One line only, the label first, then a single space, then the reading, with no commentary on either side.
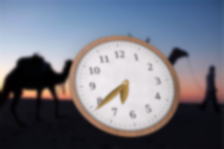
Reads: 6:39
